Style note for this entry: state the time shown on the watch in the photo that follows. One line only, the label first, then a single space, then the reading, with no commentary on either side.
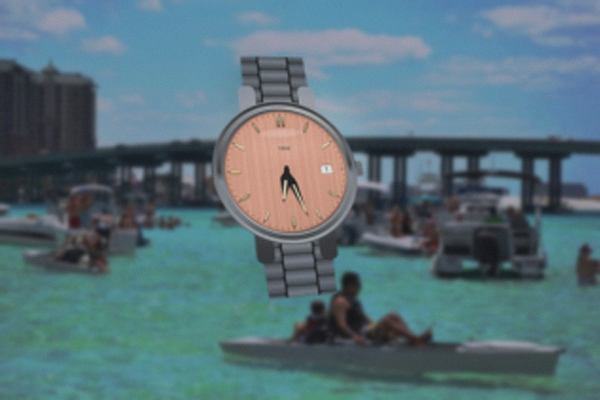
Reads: 6:27
